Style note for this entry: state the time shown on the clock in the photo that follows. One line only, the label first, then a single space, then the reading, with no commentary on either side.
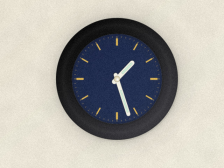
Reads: 1:27
